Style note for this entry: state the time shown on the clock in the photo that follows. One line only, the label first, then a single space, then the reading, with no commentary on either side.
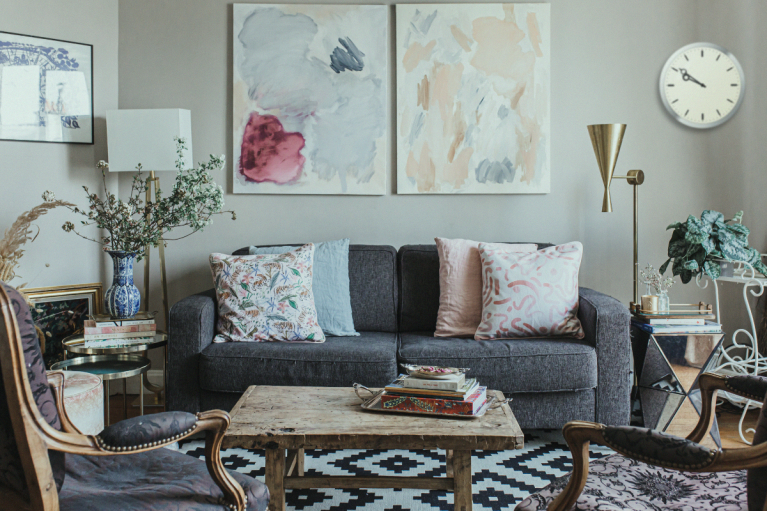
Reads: 9:51
